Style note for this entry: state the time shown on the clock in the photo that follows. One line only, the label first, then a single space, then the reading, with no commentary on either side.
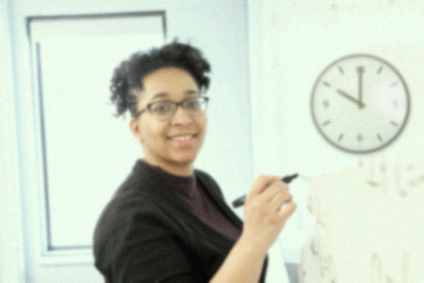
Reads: 10:00
